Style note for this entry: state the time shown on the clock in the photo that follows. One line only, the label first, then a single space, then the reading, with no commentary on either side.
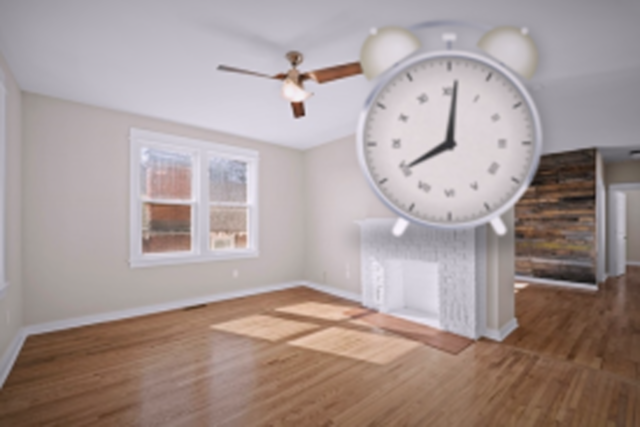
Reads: 8:01
